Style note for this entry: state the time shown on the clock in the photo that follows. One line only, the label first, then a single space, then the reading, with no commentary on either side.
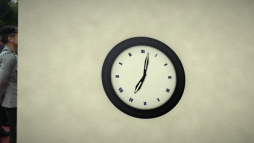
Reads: 7:02
